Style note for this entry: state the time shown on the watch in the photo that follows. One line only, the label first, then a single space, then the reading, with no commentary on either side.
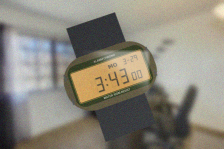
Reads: 3:43:00
